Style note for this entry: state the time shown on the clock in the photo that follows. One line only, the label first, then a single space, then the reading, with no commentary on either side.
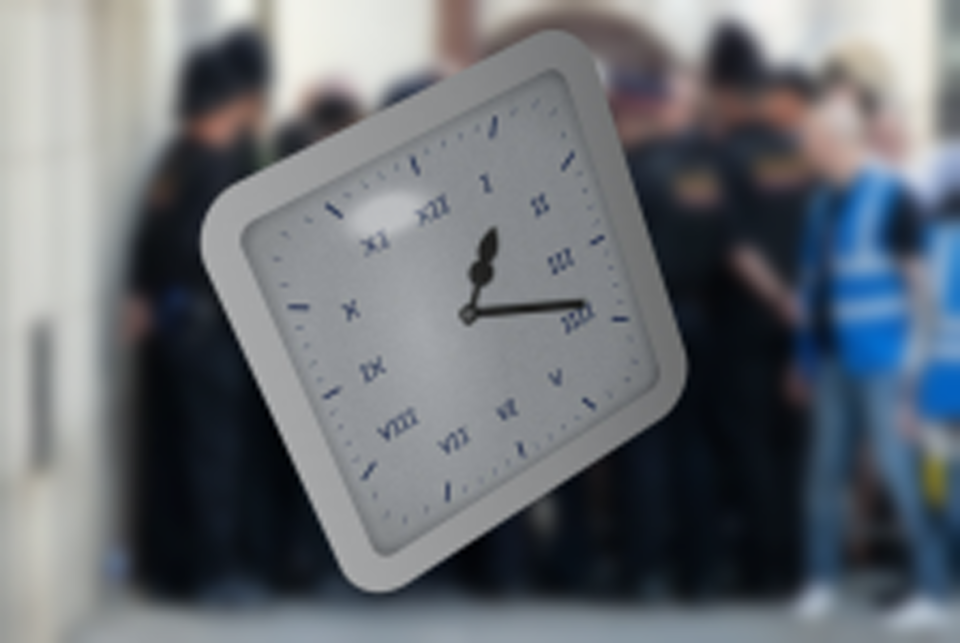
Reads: 1:19
